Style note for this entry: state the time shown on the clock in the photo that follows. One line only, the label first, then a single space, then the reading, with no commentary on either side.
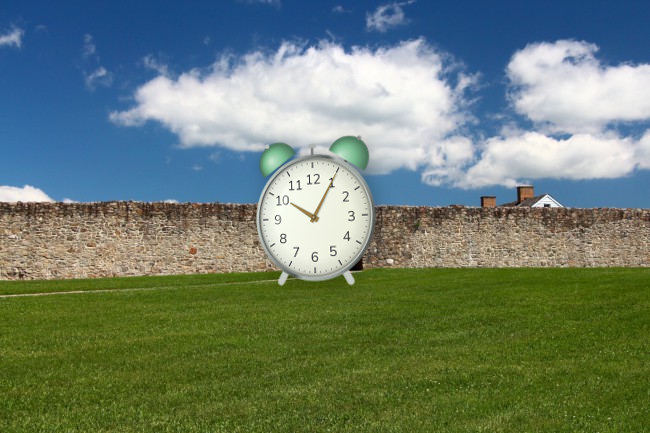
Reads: 10:05
